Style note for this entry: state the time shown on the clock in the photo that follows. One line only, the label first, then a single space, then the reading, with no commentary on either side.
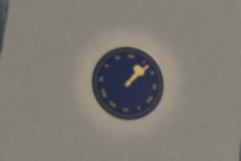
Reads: 1:07
